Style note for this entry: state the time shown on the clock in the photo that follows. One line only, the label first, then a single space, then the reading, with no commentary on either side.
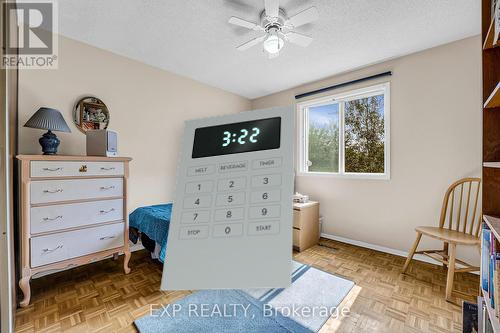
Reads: 3:22
